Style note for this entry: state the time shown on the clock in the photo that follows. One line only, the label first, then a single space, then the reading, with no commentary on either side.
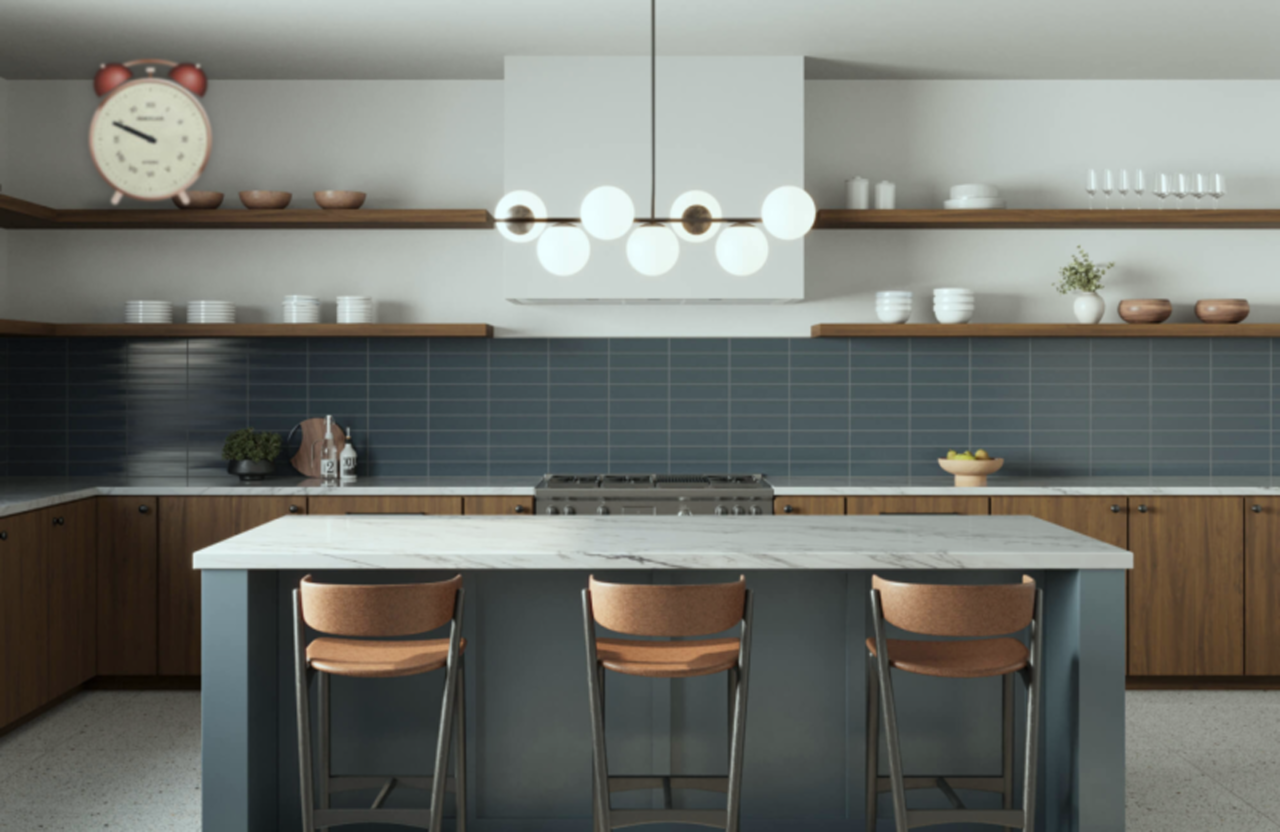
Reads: 9:49
